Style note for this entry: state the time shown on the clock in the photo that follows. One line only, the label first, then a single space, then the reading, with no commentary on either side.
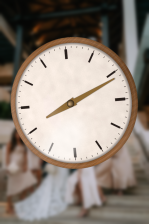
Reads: 8:11
